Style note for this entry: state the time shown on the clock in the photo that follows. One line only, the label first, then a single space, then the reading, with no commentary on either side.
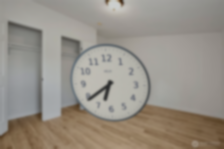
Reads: 6:39
